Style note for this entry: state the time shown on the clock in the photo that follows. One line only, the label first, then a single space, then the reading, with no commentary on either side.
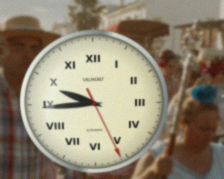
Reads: 9:44:26
